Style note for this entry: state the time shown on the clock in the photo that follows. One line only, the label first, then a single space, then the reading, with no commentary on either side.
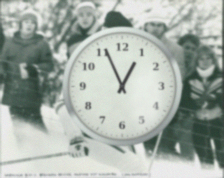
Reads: 12:56
